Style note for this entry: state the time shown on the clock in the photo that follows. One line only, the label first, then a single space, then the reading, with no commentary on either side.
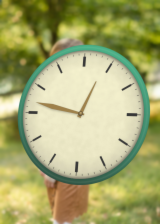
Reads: 12:47
